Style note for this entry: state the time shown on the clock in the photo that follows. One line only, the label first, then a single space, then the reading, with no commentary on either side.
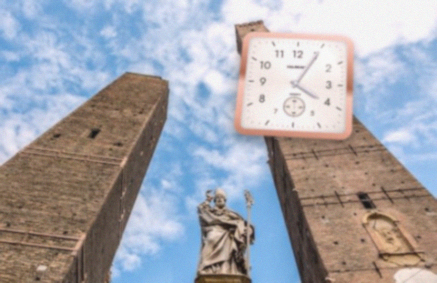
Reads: 4:05
